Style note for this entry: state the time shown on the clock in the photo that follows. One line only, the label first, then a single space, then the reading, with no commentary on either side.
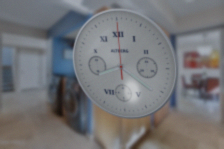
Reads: 8:21
